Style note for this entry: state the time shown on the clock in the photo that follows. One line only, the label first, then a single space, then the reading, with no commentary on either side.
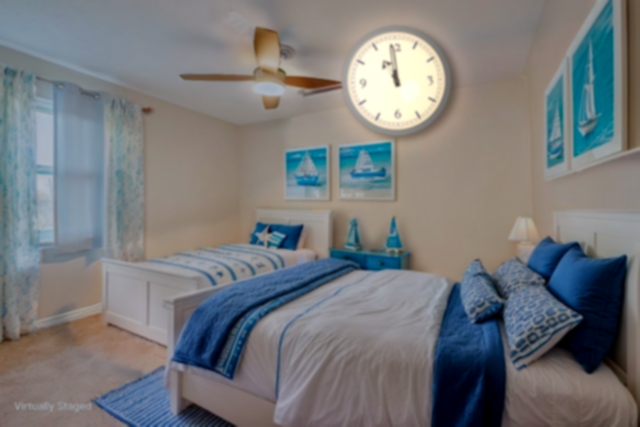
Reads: 10:59
